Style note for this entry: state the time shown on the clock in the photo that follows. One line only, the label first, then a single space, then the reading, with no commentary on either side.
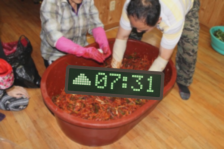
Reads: 7:31
